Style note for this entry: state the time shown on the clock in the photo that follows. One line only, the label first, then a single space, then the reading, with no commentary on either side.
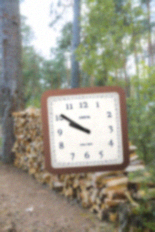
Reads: 9:51
